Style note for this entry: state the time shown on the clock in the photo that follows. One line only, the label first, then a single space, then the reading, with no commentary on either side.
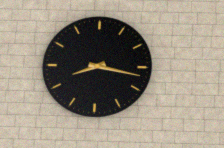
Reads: 8:17
